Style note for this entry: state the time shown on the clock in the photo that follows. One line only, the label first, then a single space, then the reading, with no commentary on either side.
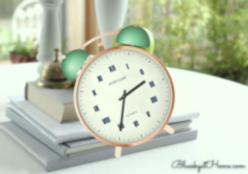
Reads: 2:35
